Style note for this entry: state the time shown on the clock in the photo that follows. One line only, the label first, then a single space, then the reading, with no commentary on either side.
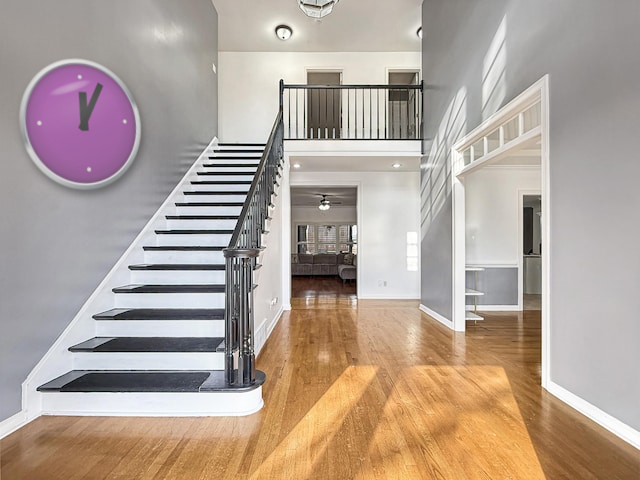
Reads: 12:05
